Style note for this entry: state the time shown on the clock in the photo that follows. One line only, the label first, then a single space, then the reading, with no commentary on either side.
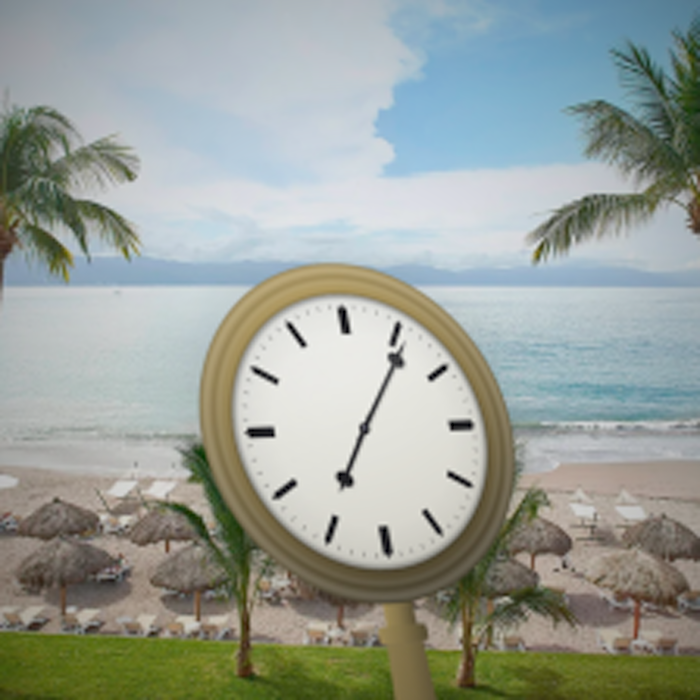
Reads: 7:06
